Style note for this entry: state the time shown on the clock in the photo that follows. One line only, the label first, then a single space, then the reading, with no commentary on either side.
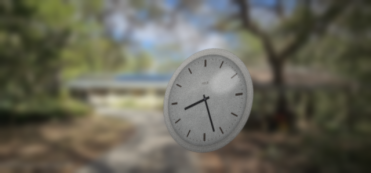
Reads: 8:27
